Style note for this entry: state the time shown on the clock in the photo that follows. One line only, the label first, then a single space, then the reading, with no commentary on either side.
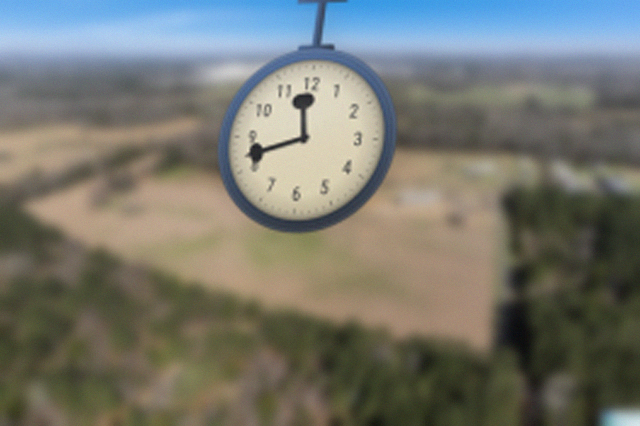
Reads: 11:42
